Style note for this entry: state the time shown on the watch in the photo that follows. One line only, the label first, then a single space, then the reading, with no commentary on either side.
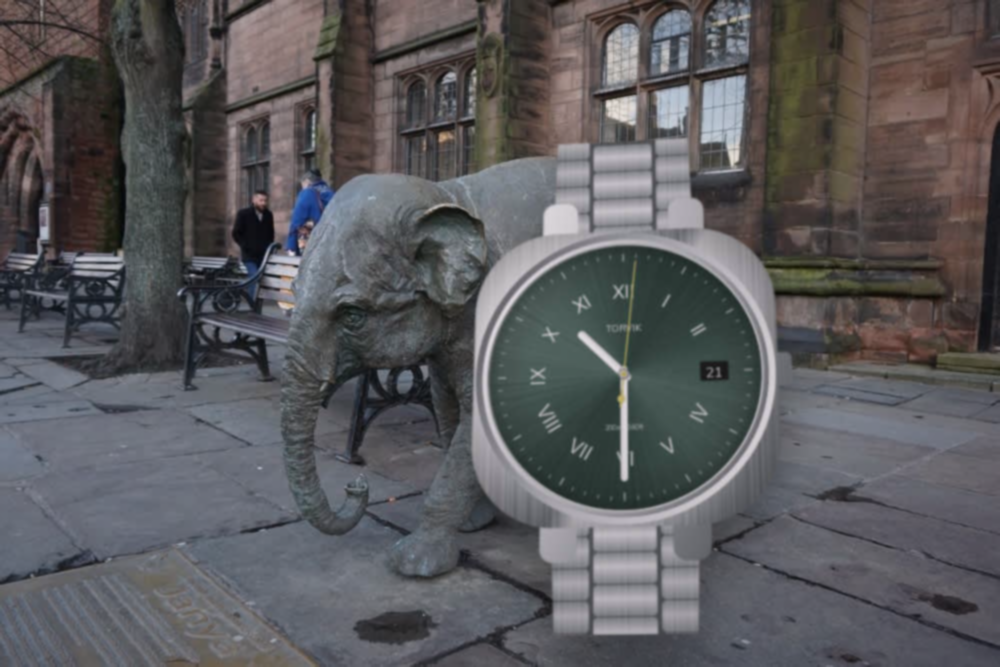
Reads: 10:30:01
